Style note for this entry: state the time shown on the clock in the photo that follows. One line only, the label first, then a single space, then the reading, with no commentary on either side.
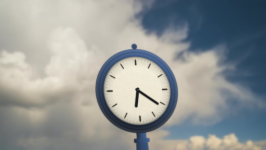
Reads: 6:21
